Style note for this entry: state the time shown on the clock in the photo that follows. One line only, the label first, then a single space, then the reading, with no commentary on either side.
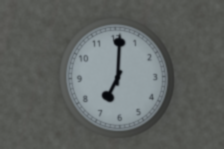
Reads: 7:01
